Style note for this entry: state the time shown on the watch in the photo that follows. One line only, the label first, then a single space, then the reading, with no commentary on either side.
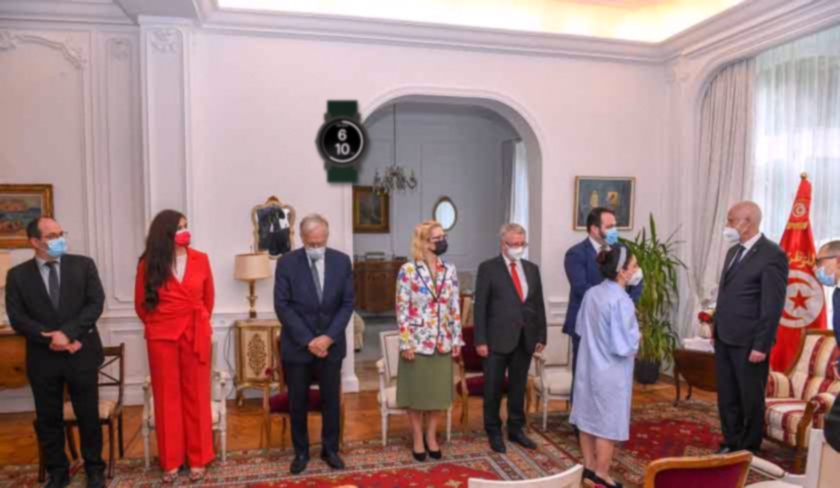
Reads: 6:10
